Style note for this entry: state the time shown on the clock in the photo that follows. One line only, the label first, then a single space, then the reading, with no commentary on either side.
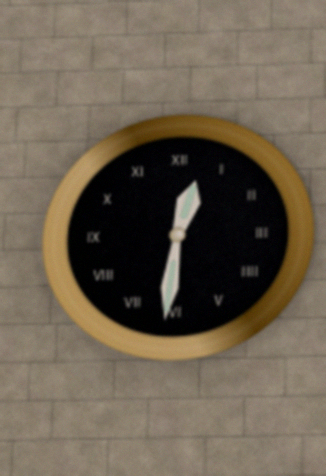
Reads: 12:31
